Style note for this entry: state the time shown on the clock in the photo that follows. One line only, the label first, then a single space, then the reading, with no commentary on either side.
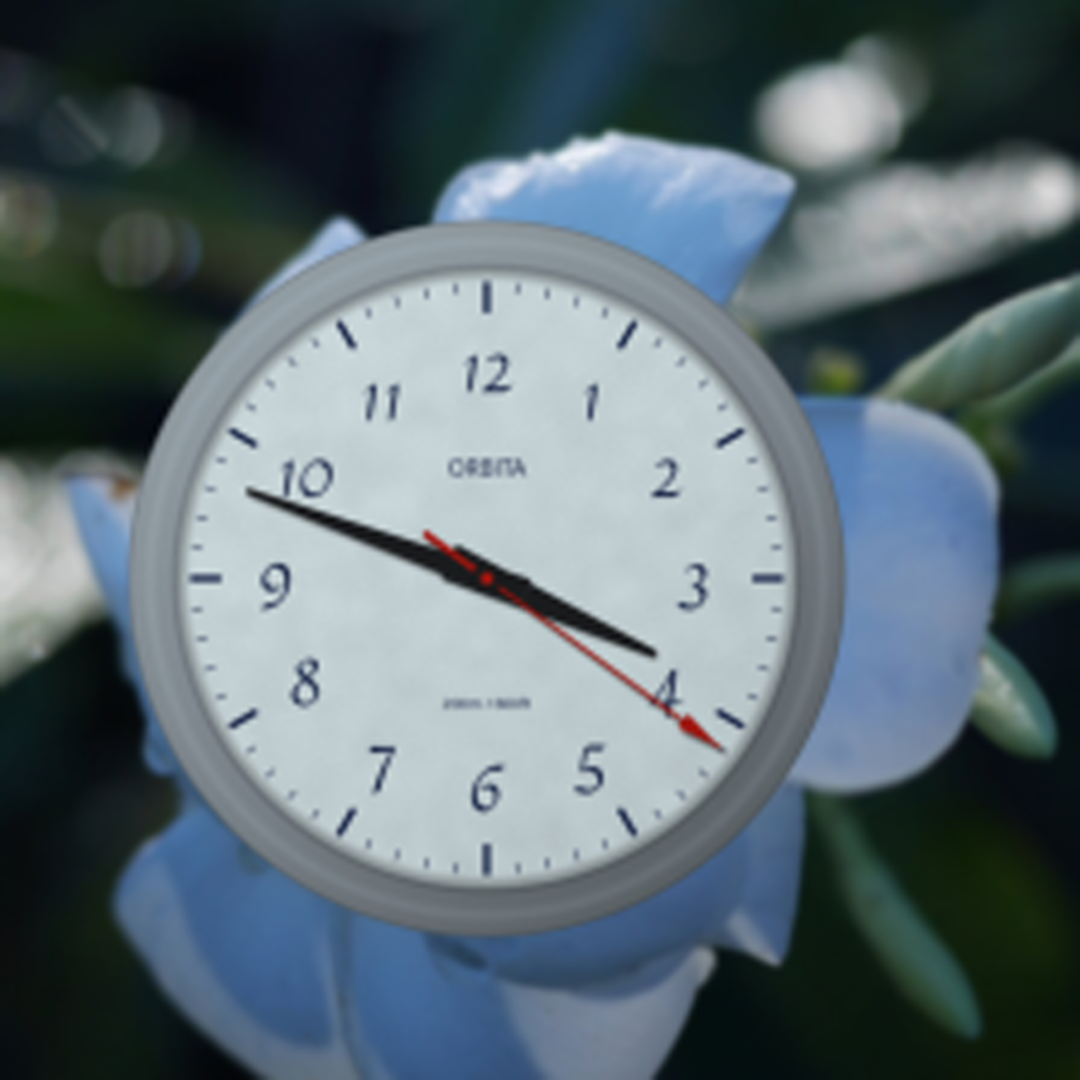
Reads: 3:48:21
